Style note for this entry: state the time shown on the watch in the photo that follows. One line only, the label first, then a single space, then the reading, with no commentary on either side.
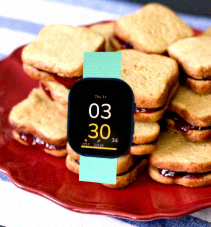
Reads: 3:30
